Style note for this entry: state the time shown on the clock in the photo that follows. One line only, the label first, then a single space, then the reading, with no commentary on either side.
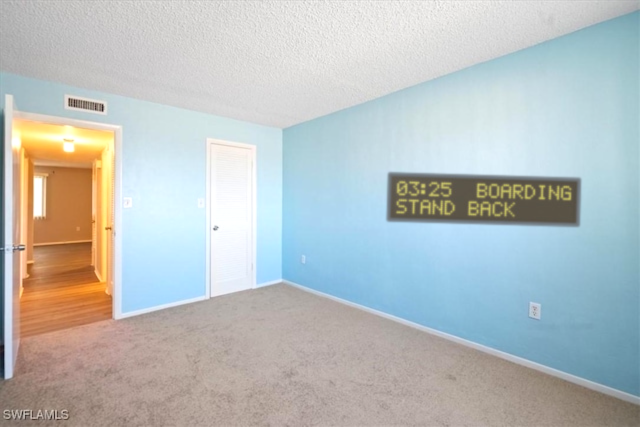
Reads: 3:25
